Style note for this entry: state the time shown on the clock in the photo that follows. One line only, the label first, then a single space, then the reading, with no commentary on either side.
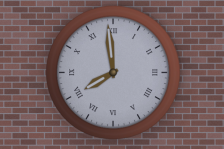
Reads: 7:59
